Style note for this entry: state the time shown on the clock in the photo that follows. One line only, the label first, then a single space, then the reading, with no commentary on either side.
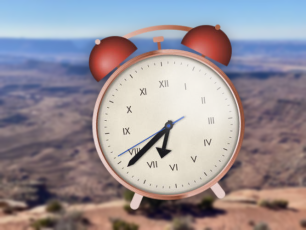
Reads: 6:38:41
